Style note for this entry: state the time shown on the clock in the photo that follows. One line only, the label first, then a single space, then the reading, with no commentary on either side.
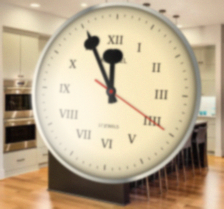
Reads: 11:55:20
